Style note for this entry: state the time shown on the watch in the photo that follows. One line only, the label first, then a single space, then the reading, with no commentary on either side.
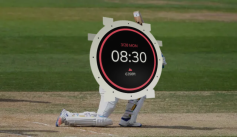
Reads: 8:30
